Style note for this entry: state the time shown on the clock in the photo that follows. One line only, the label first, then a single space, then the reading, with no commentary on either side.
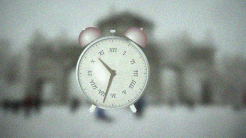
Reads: 10:33
